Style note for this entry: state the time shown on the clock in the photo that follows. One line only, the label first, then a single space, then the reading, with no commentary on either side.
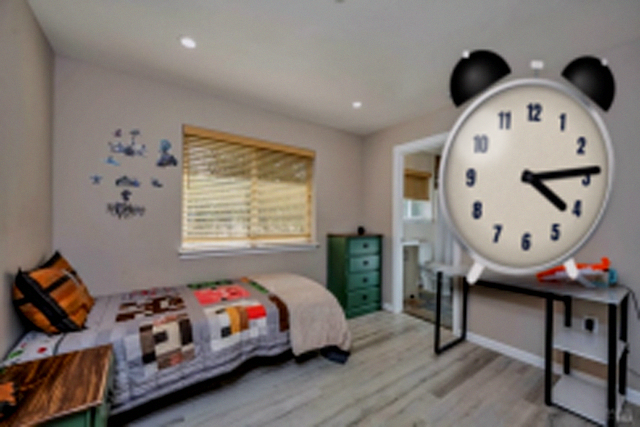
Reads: 4:14
